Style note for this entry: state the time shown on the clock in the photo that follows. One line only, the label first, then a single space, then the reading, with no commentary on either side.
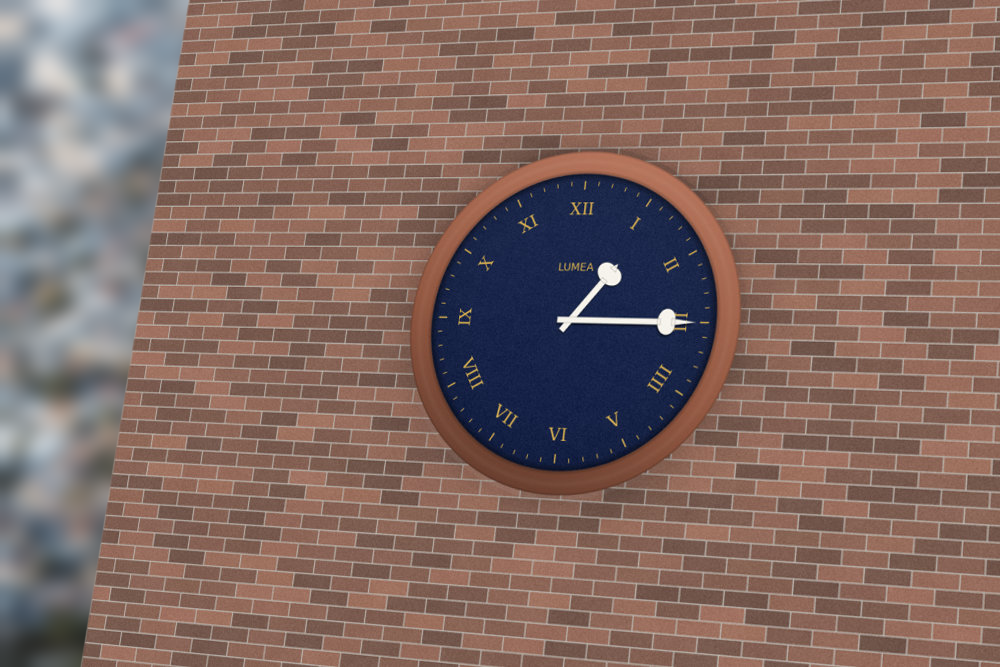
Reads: 1:15
